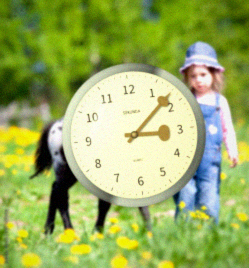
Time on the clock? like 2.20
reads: 3.08
